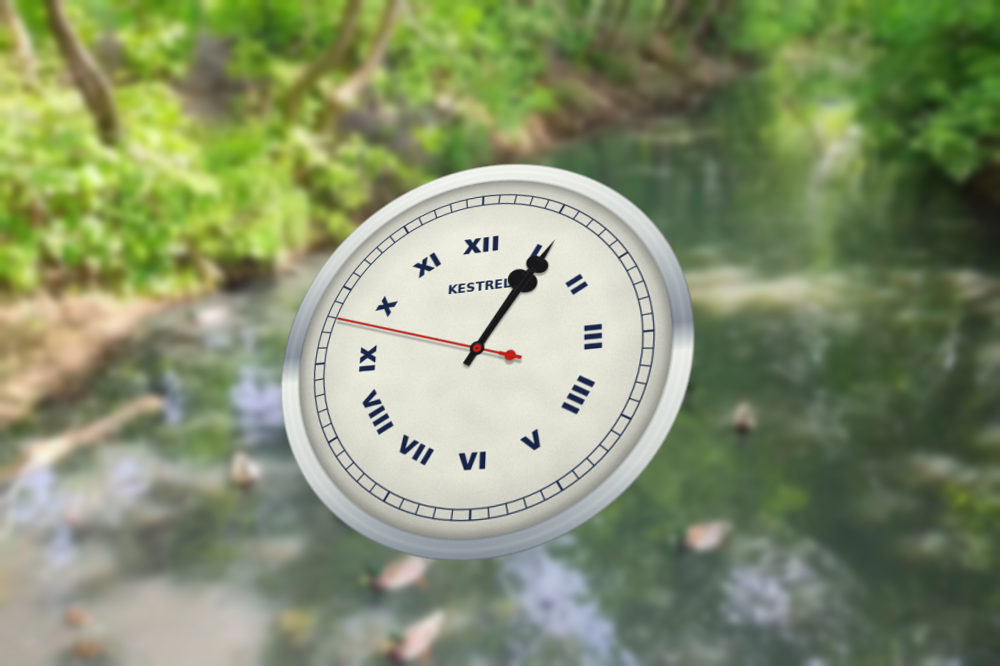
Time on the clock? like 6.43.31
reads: 1.05.48
